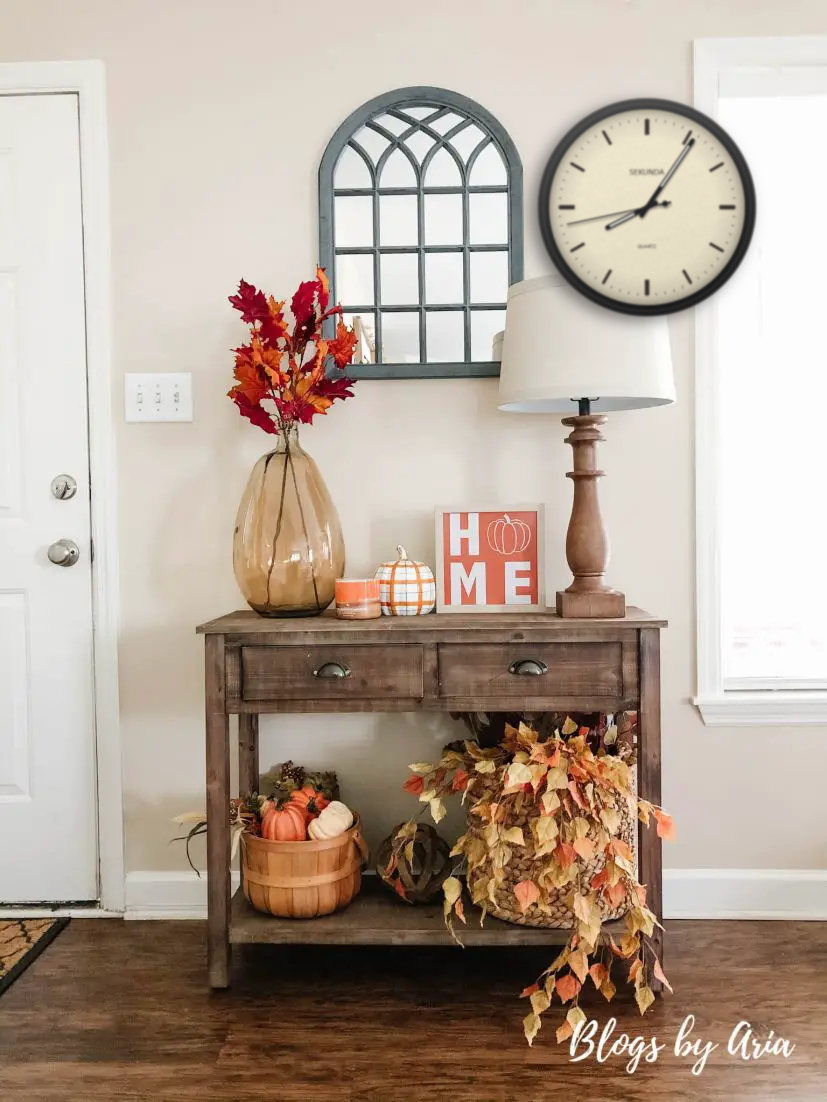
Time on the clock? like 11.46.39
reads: 8.05.43
